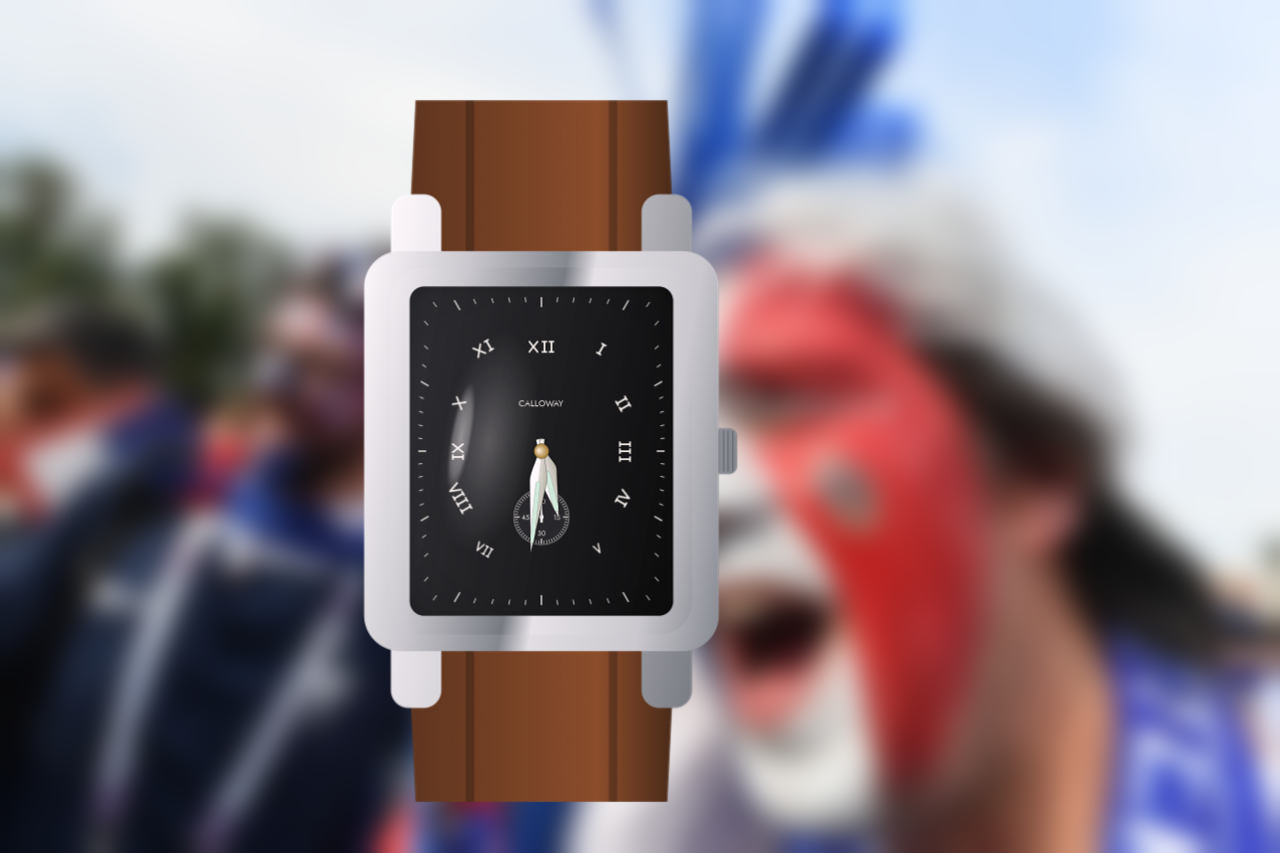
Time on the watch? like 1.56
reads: 5.31
